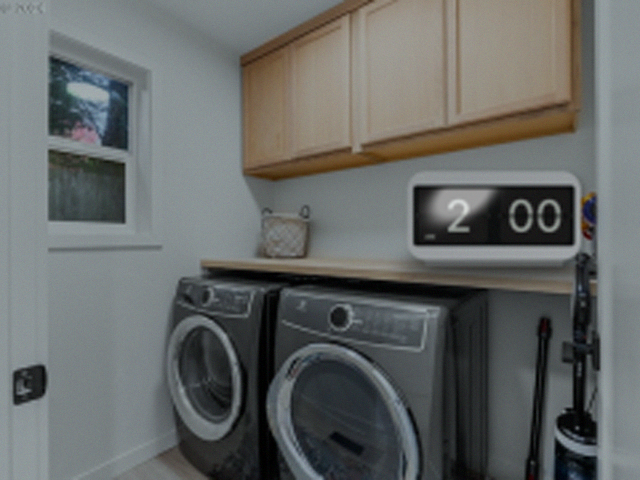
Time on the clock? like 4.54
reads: 2.00
